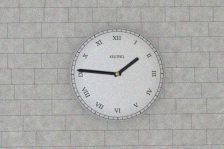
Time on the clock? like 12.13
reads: 1.46
